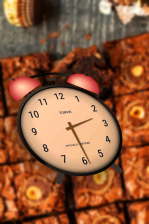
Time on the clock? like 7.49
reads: 2.29
